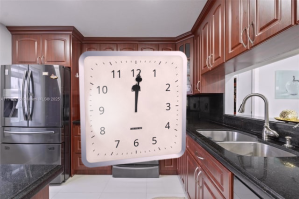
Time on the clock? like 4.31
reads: 12.01
